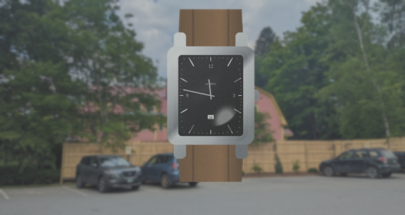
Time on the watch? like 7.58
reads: 11.47
